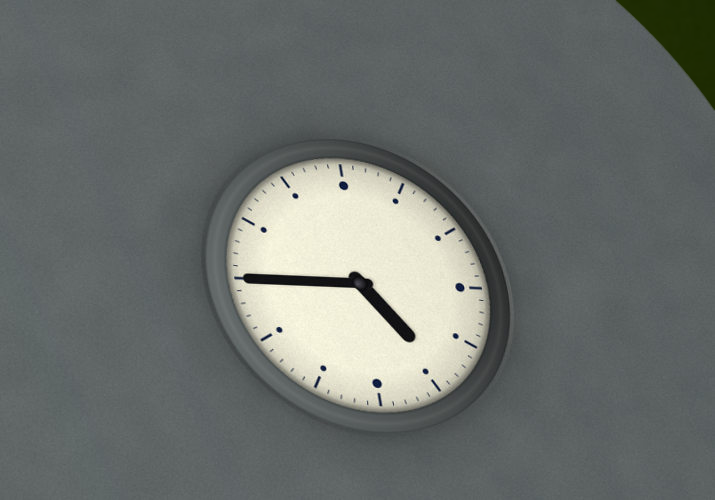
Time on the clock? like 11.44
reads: 4.45
